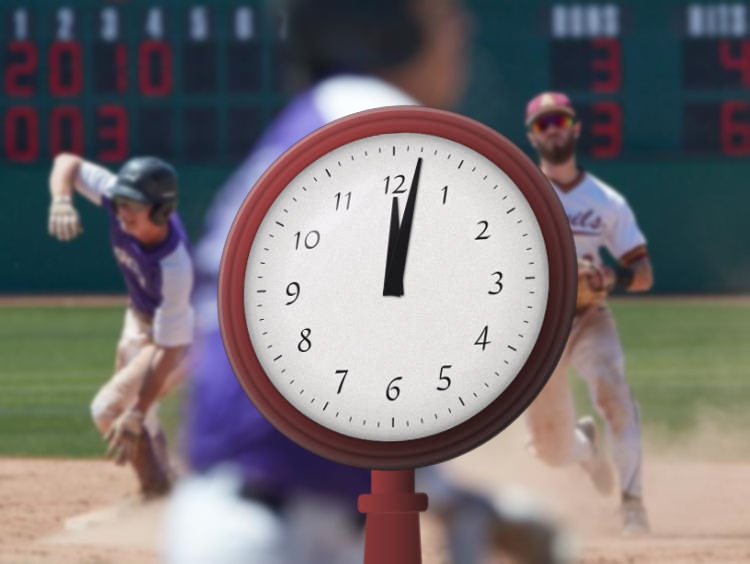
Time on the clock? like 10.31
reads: 12.02
